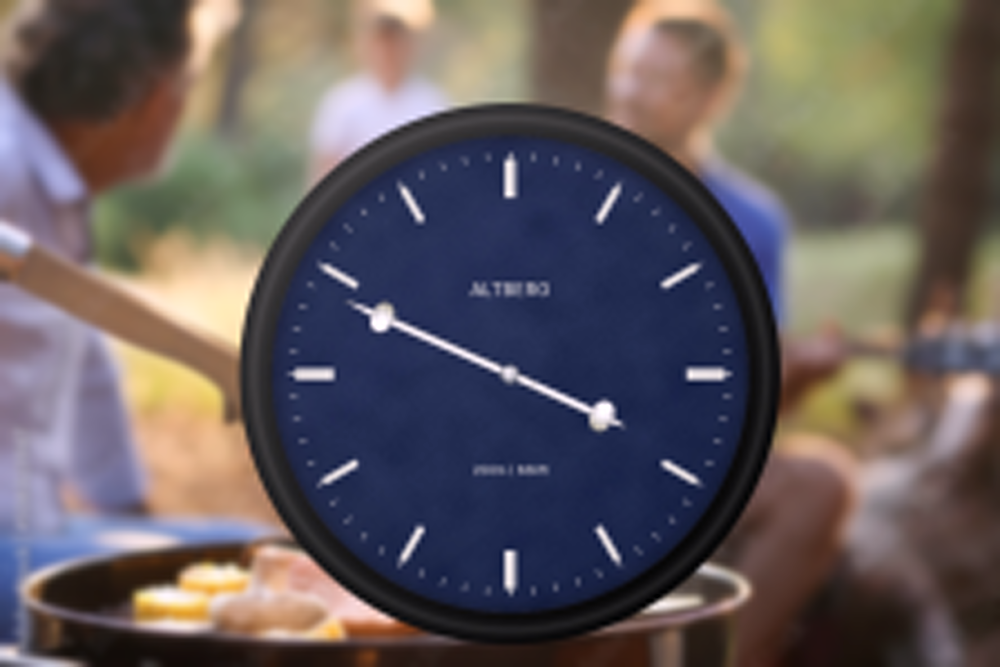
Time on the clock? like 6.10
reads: 3.49
